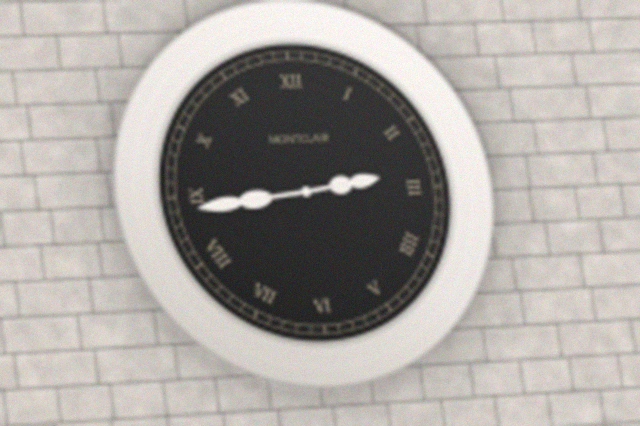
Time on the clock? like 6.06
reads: 2.44
